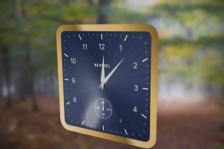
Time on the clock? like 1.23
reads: 12.07
